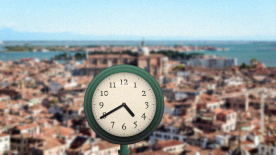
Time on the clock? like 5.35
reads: 4.40
